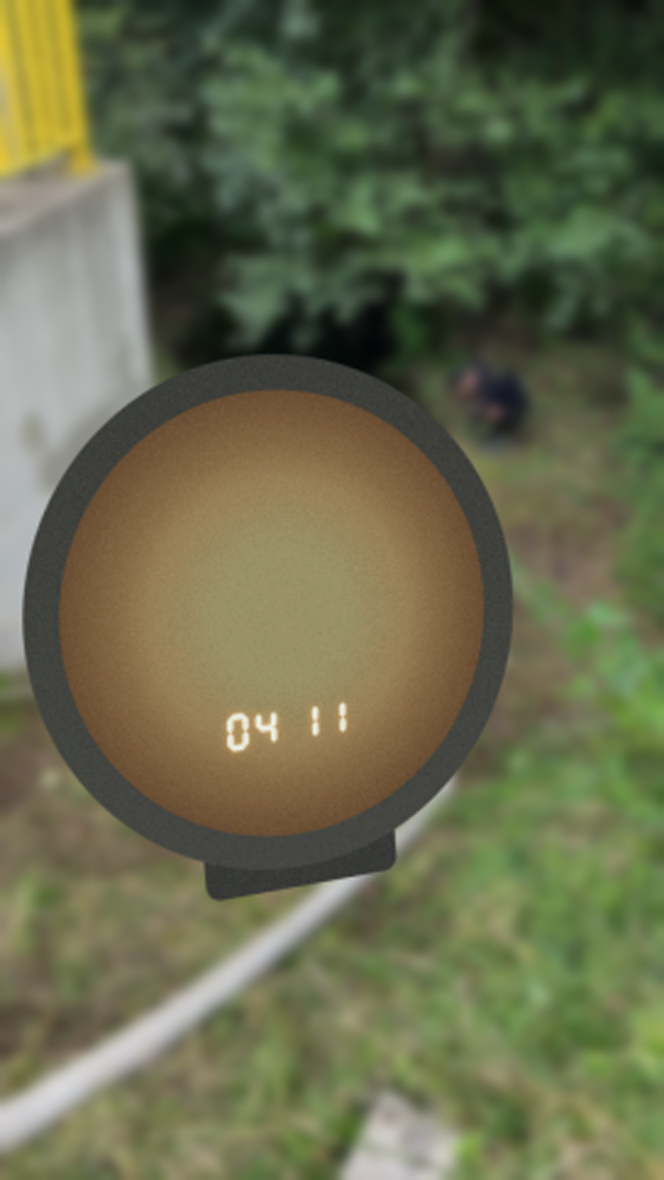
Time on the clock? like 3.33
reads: 4.11
